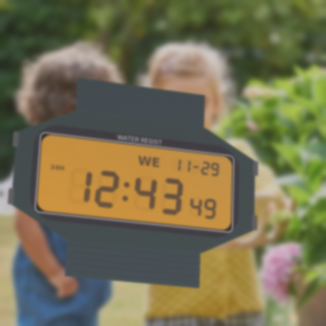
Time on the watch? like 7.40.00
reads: 12.43.49
